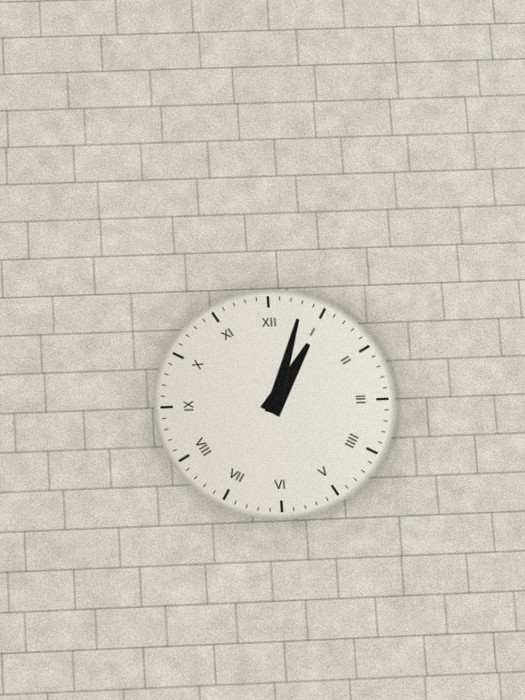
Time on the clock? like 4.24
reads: 1.03
